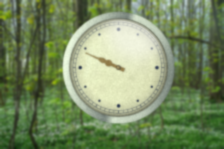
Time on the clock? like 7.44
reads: 9.49
